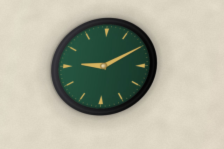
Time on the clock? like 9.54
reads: 9.10
